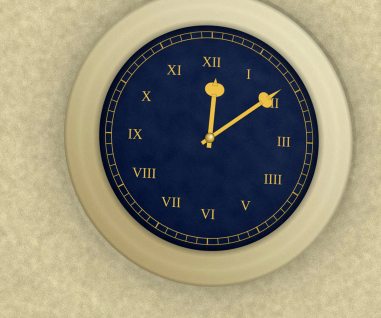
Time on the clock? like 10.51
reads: 12.09
